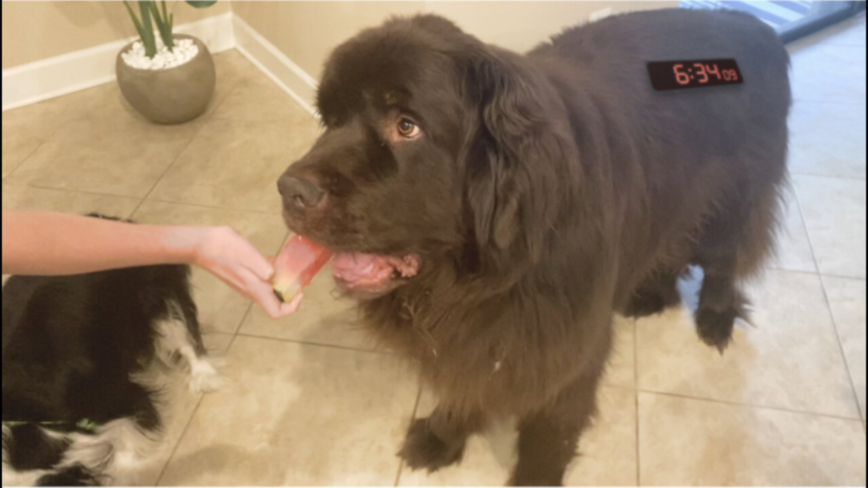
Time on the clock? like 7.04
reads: 6.34
